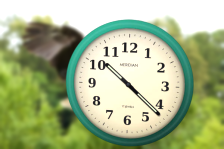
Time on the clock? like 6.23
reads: 10.22
